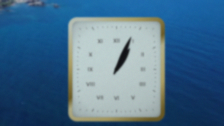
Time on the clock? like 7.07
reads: 1.04
